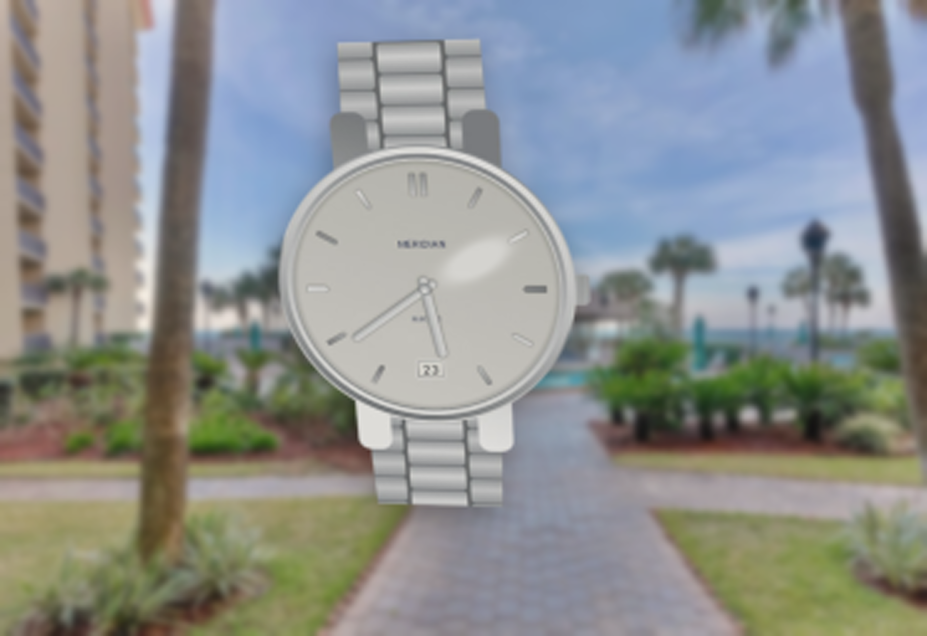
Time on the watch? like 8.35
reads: 5.39
